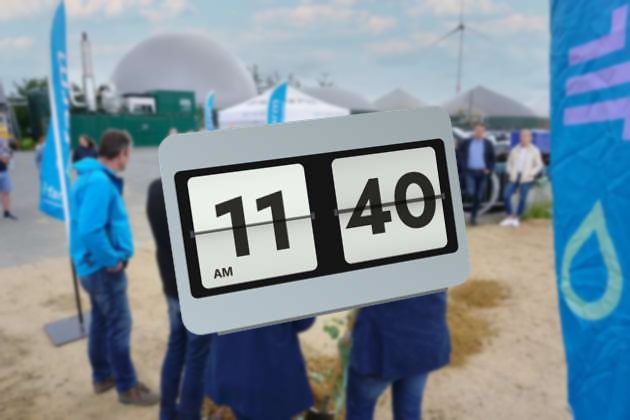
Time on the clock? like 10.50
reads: 11.40
